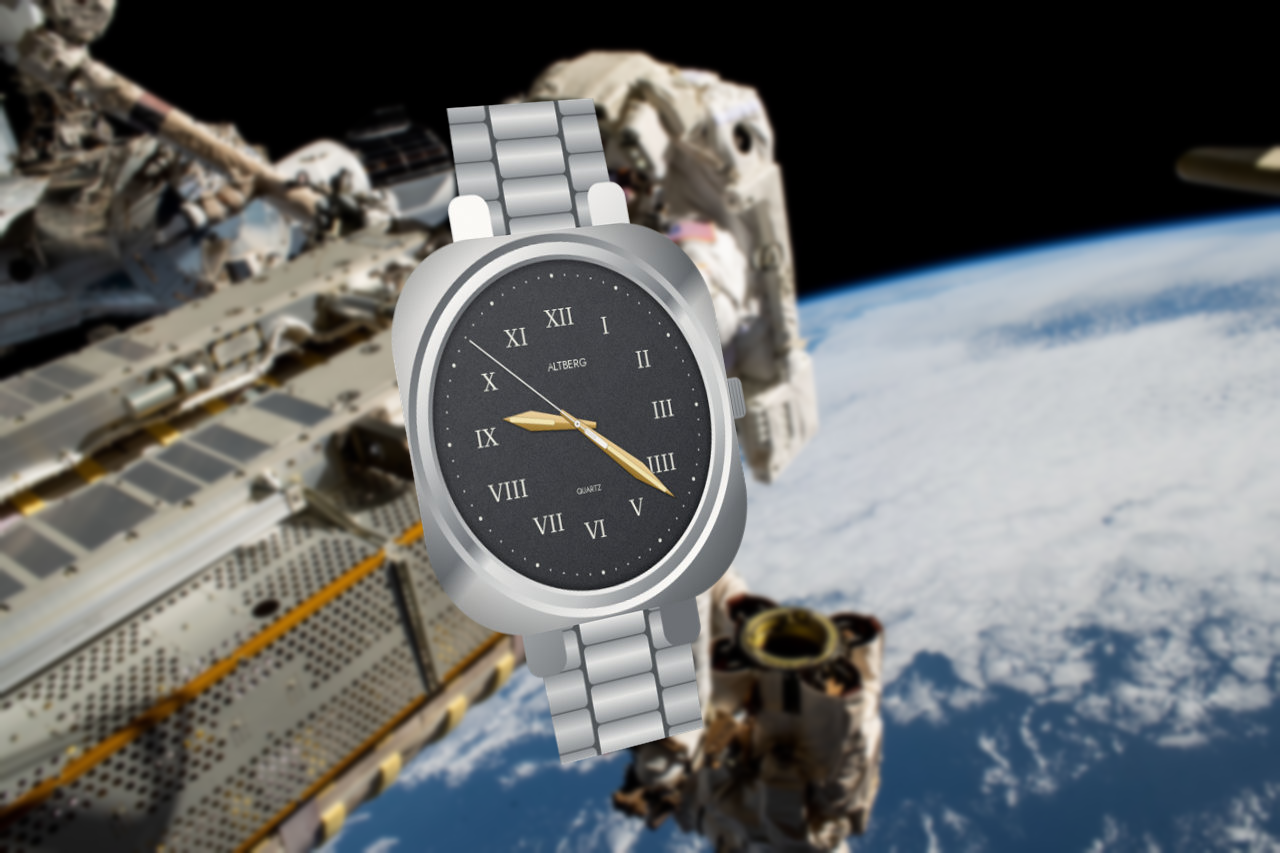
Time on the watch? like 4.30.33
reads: 9.21.52
